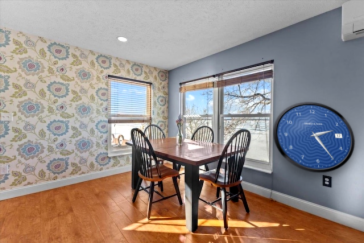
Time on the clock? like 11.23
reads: 2.25
